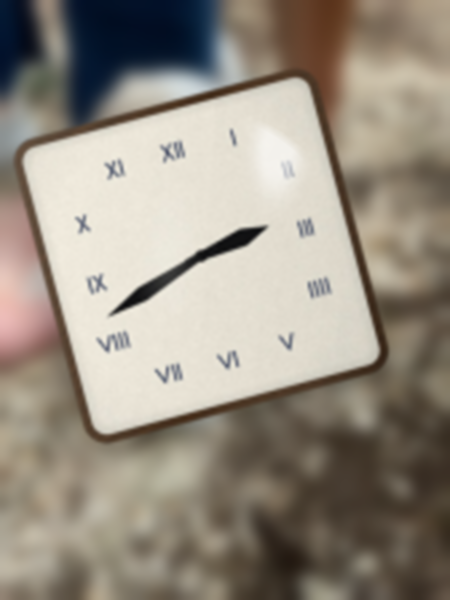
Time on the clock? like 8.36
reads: 2.42
